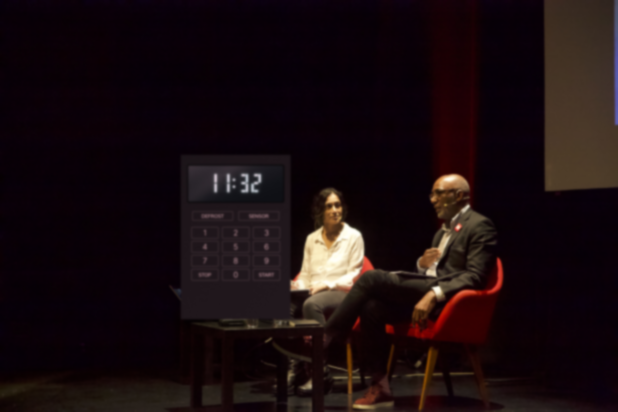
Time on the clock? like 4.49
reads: 11.32
